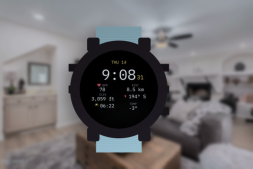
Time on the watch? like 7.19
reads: 9.08
